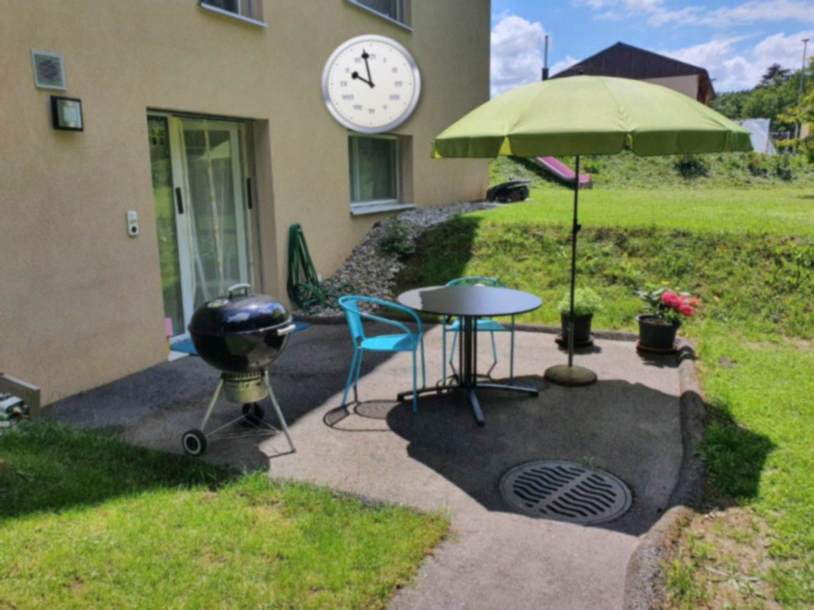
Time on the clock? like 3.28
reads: 9.58
